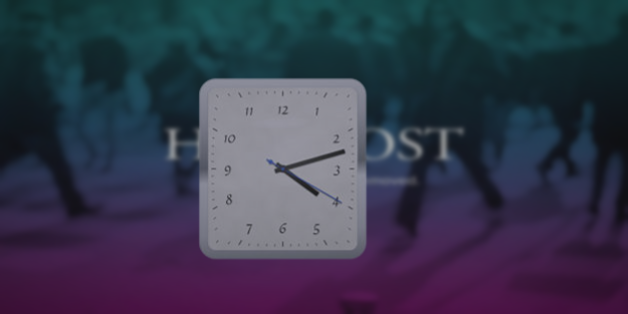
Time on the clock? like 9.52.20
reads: 4.12.20
